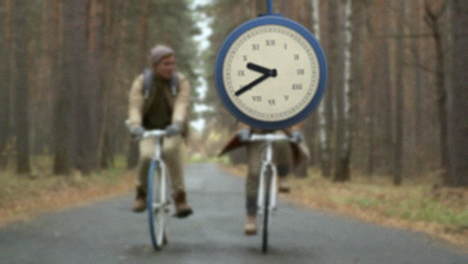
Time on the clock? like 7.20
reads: 9.40
